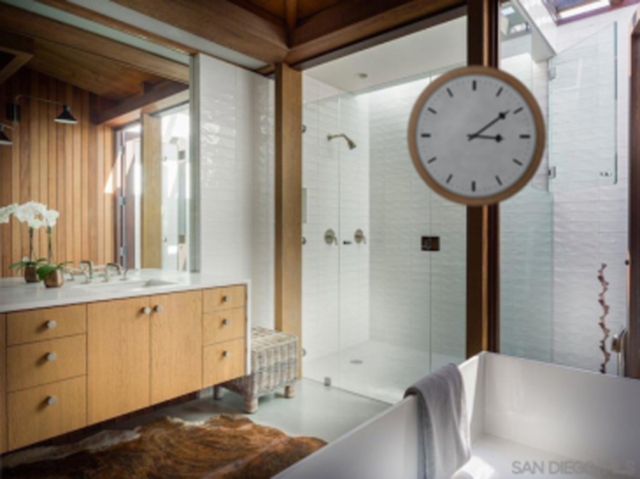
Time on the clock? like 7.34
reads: 3.09
